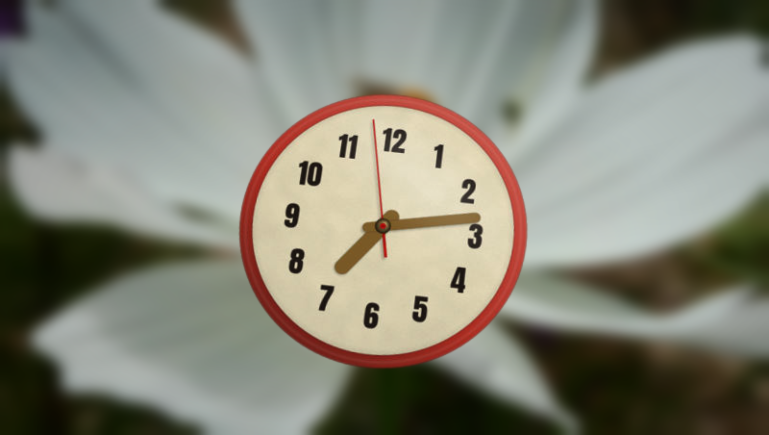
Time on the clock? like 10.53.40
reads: 7.12.58
